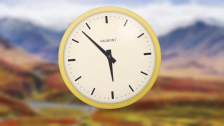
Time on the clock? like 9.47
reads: 5.53
